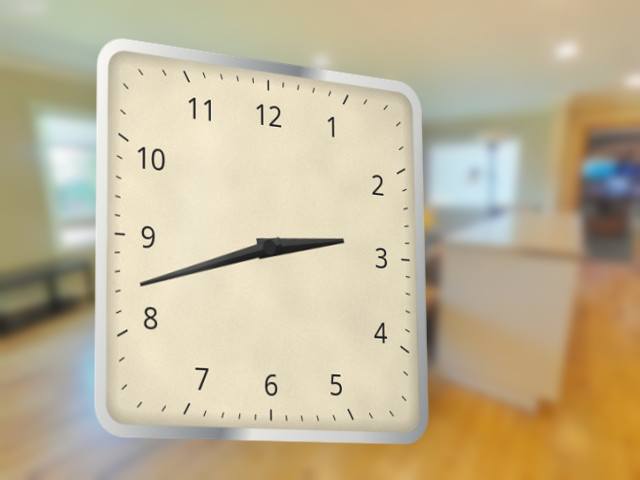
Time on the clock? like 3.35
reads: 2.42
